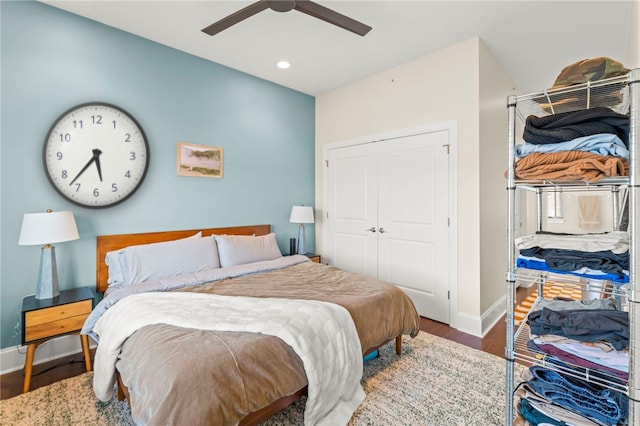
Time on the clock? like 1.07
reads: 5.37
